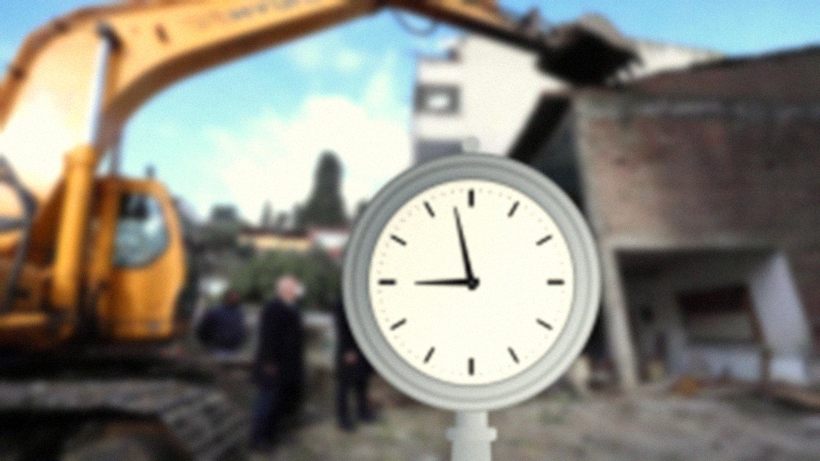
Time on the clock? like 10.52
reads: 8.58
